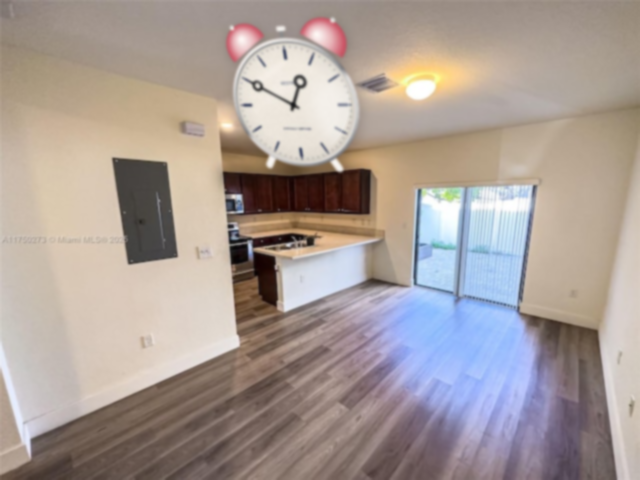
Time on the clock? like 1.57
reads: 12.50
